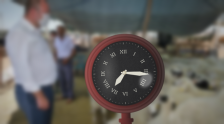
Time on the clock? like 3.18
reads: 7.16
